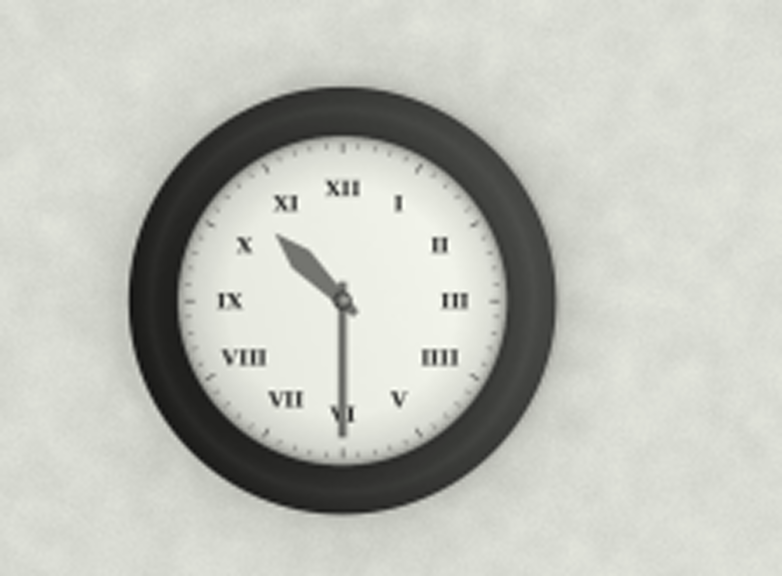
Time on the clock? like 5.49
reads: 10.30
